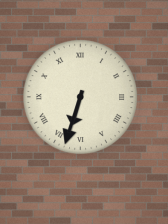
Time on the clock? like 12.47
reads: 6.33
